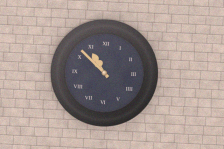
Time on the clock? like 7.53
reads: 10.52
